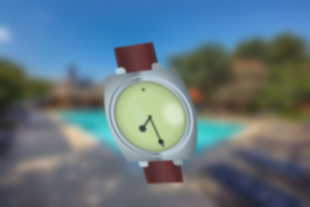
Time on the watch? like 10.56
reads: 7.28
